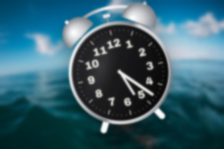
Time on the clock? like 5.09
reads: 5.23
